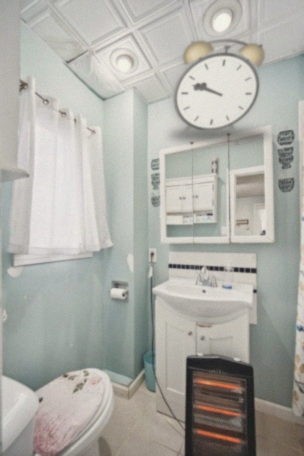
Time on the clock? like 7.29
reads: 9.48
